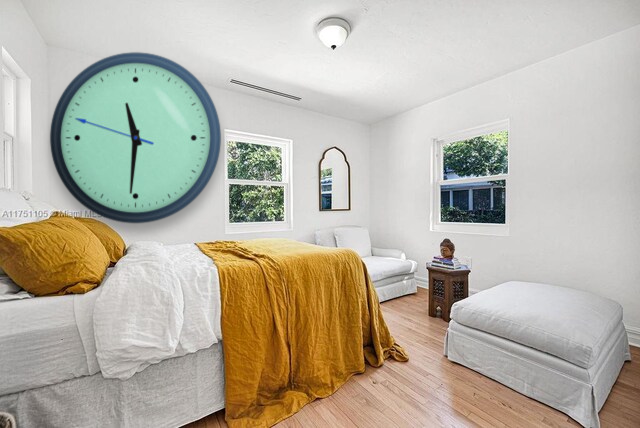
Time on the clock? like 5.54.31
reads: 11.30.48
